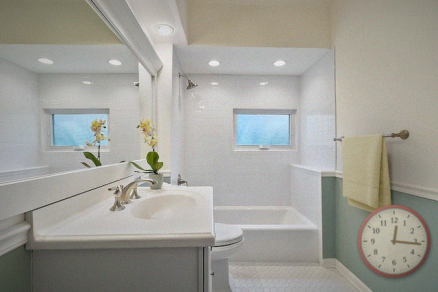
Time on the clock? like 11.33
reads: 12.16
